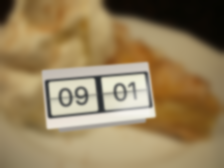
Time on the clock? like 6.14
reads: 9.01
